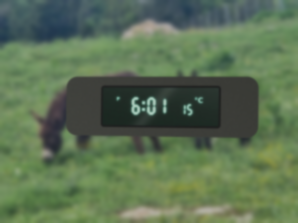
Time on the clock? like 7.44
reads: 6.01
